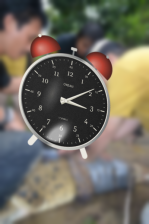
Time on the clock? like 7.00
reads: 3.09
